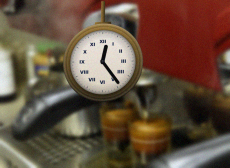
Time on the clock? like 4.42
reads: 12.24
